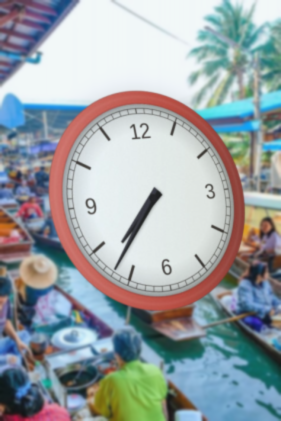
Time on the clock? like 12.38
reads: 7.37
